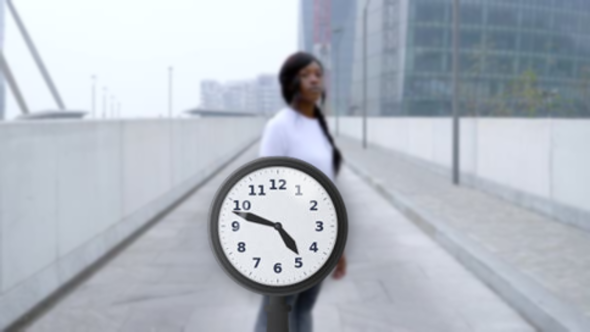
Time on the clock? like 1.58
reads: 4.48
